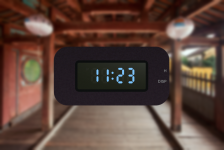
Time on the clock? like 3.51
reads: 11.23
